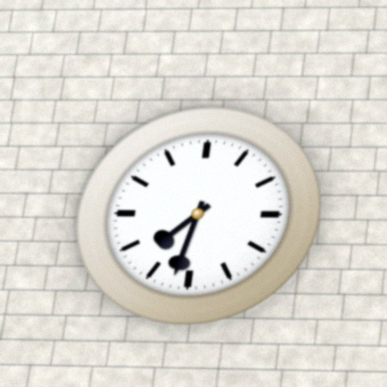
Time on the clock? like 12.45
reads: 7.32
